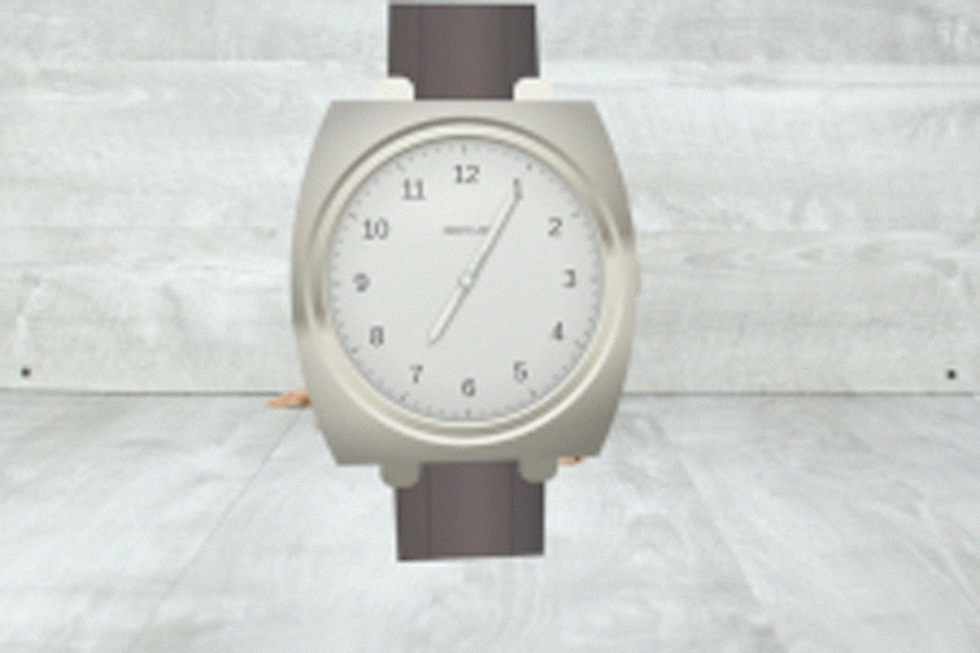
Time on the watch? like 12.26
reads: 7.05
